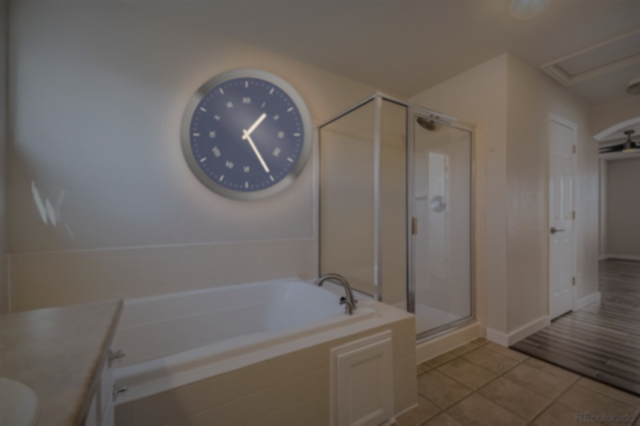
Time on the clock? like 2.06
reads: 1.25
